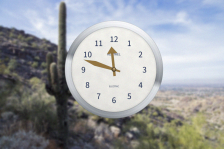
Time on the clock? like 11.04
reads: 11.48
